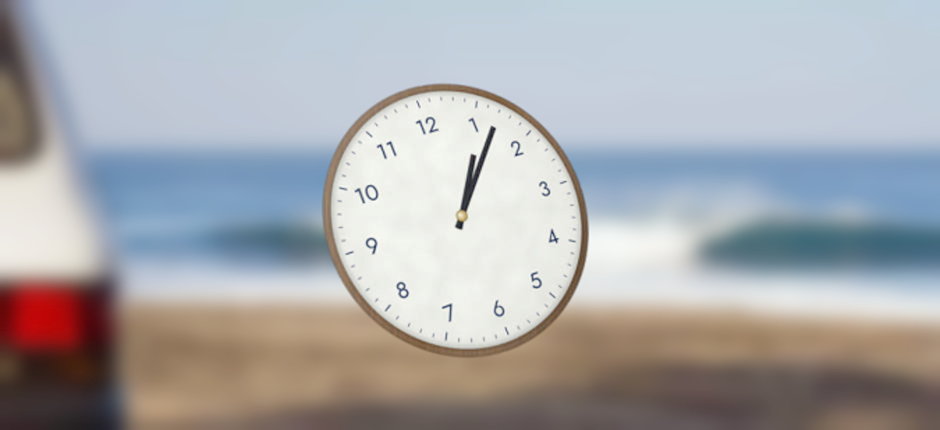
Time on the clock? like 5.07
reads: 1.07
